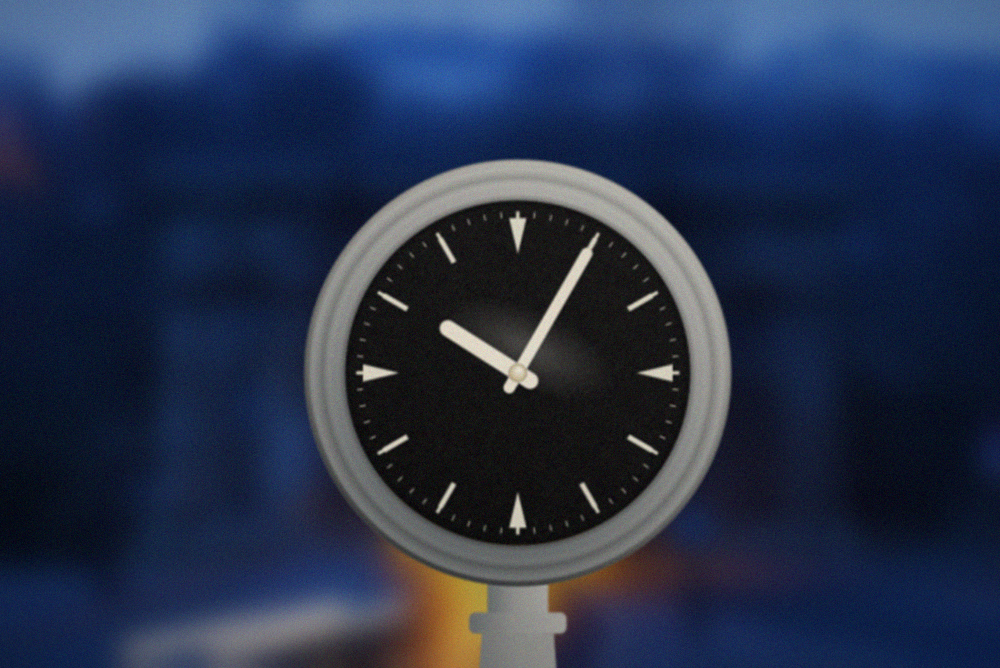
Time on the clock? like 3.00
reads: 10.05
